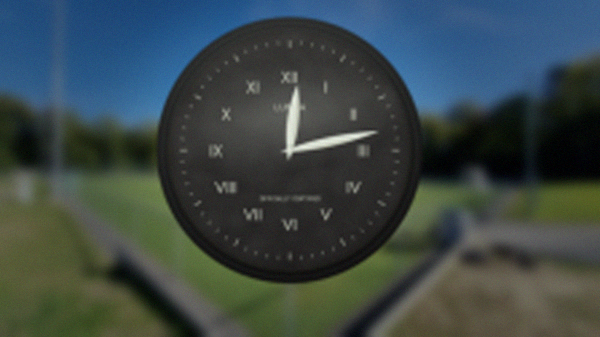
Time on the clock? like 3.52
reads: 12.13
